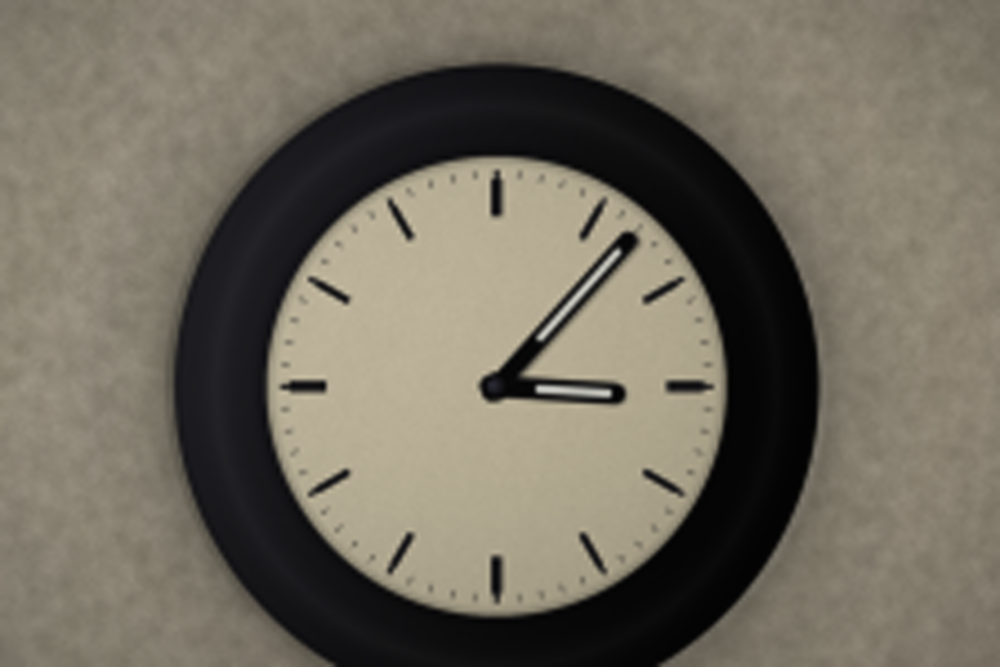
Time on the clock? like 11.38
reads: 3.07
